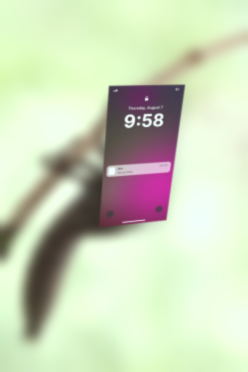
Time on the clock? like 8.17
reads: 9.58
